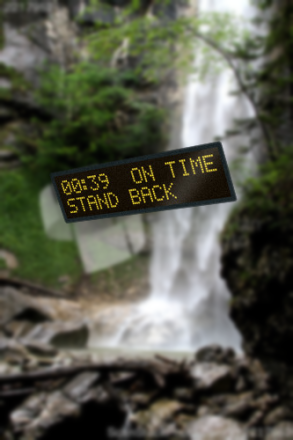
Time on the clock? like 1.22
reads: 0.39
